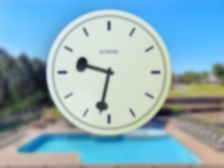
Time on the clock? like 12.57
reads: 9.32
